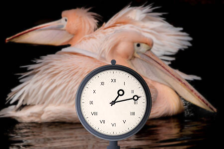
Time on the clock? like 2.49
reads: 1.13
